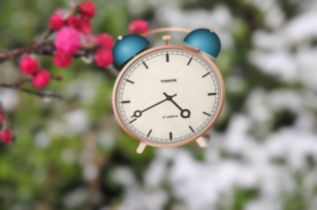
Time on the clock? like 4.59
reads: 4.41
